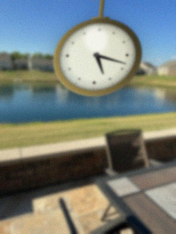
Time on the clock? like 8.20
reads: 5.18
